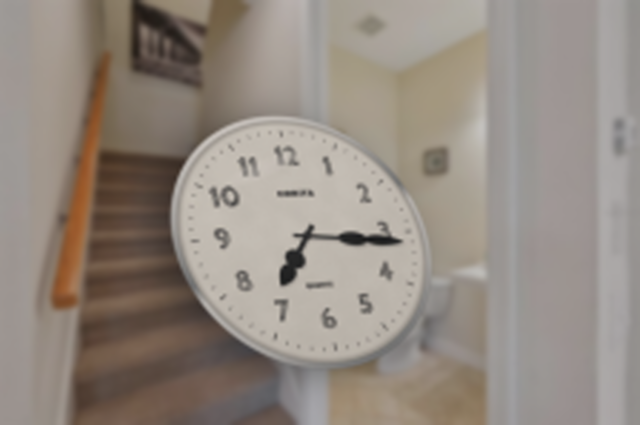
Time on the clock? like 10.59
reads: 7.16
